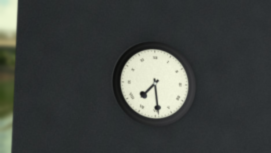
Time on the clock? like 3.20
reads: 7.29
